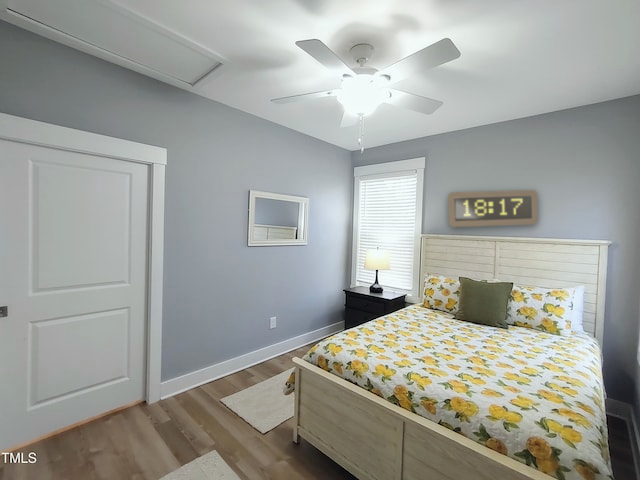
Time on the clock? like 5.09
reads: 18.17
